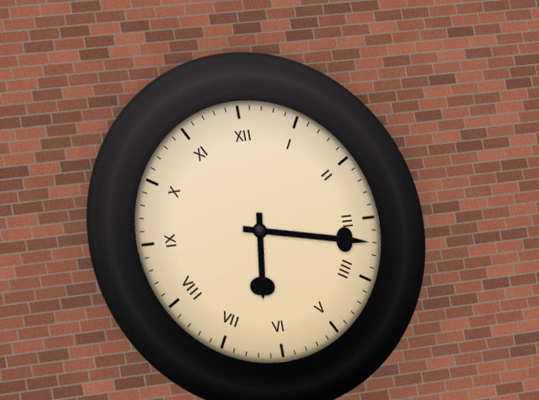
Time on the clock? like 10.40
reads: 6.17
